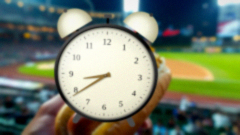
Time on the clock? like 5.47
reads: 8.39
